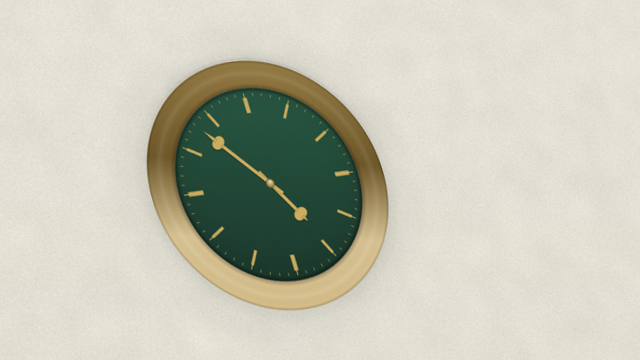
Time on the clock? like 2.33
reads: 4.53
